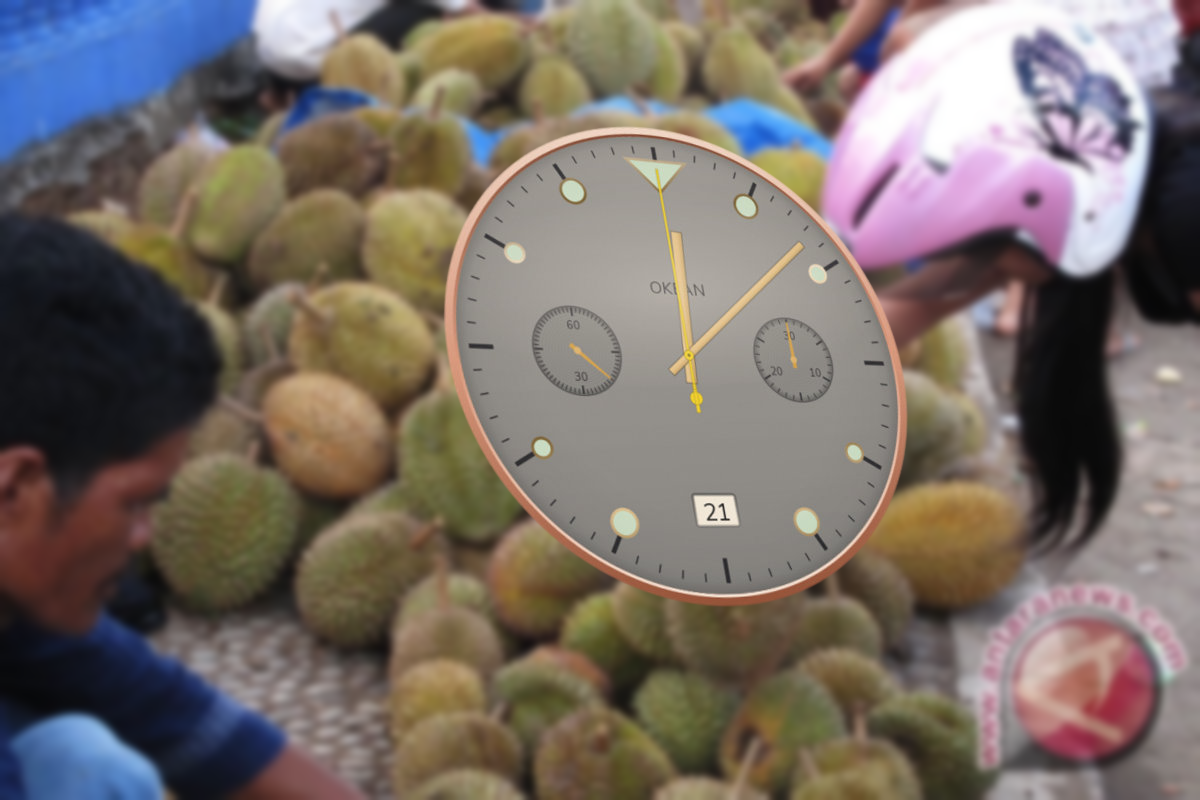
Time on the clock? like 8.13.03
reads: 12.08.22
